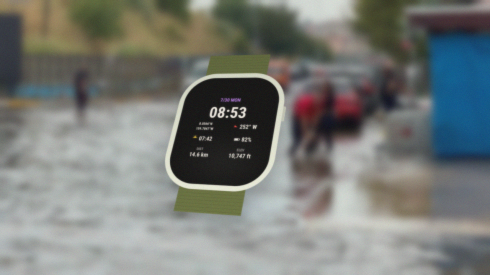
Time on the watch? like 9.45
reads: 8.53
